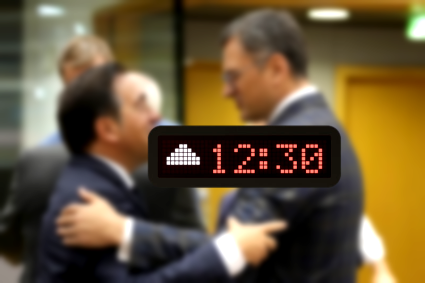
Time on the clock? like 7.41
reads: 12.30
